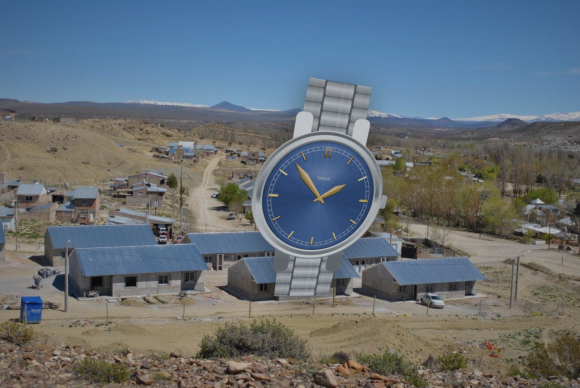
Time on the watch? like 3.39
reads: 1.53
